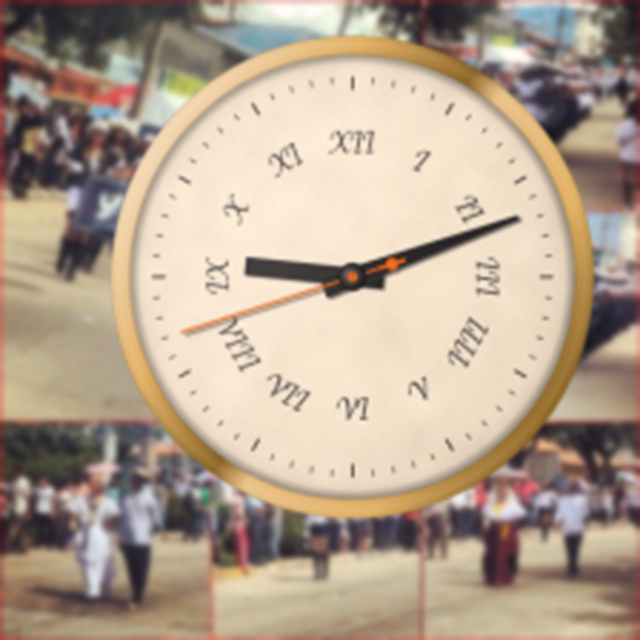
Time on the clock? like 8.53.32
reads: 9.11.42
